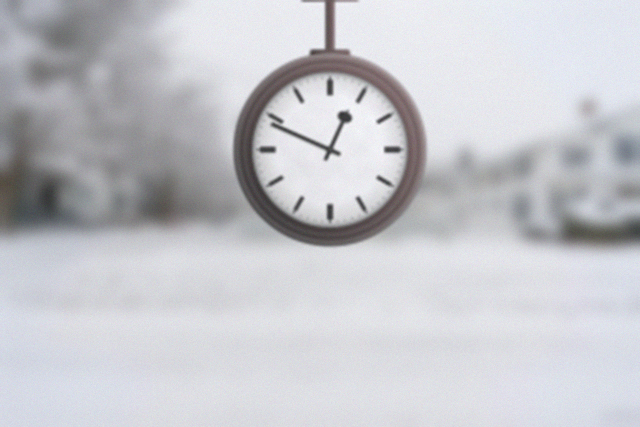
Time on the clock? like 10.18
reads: 12.49
